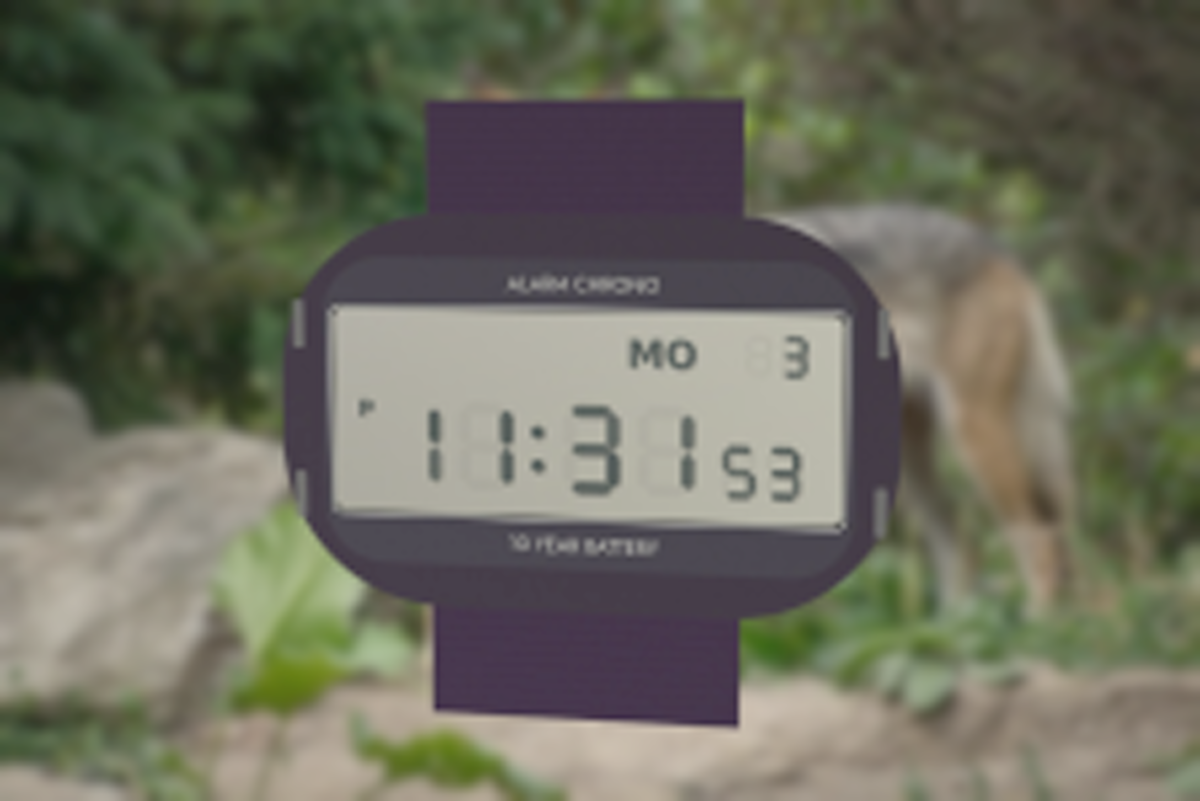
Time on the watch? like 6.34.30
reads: 11.31.53
